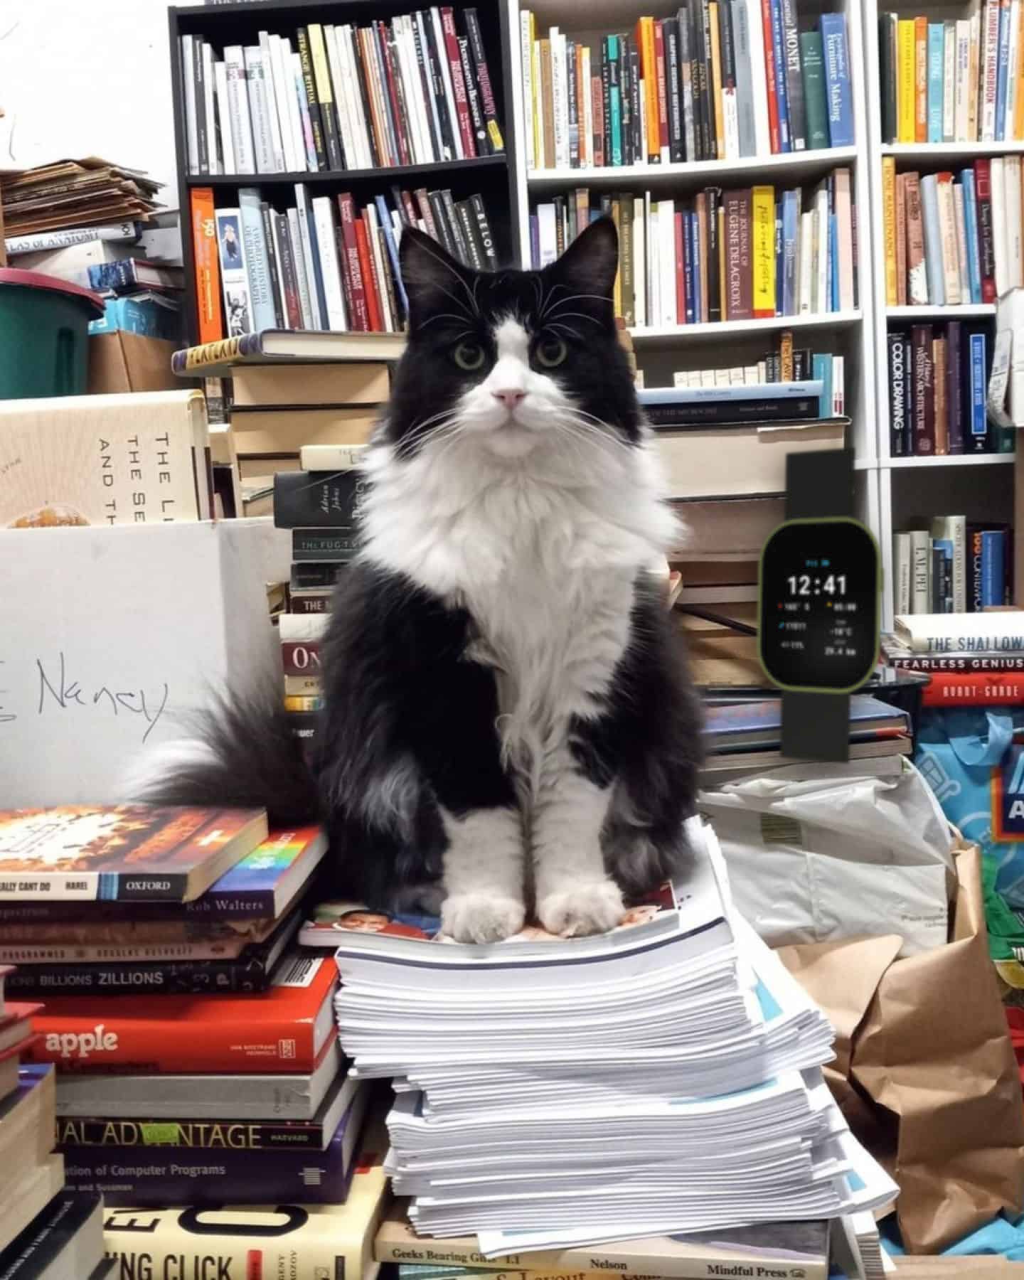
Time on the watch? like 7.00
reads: 12.41
